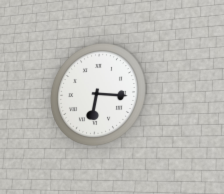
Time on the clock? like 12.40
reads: 6.16
